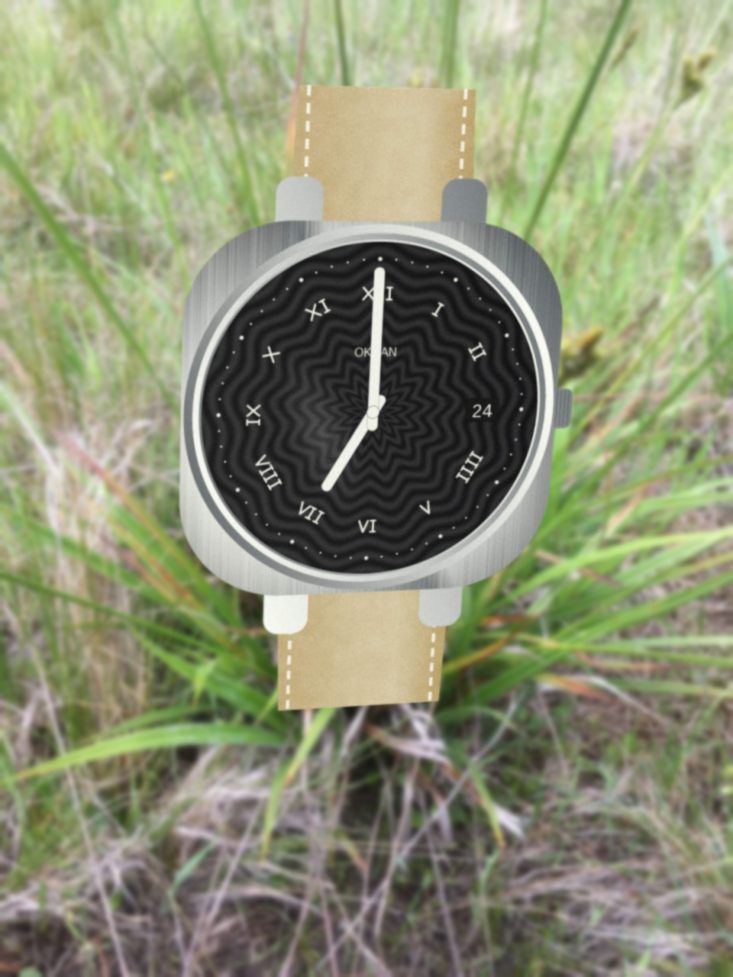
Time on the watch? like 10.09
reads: 7.00
